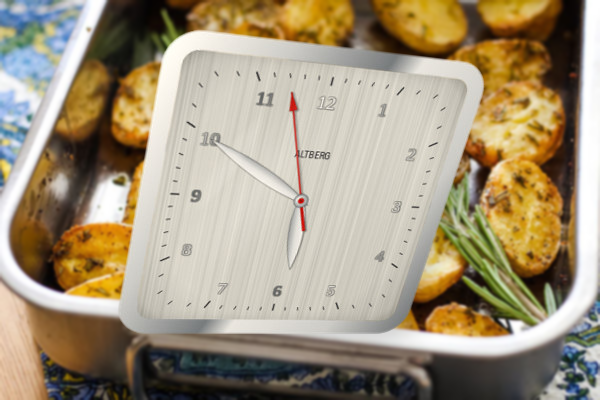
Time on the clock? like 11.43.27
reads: 5.49.57
